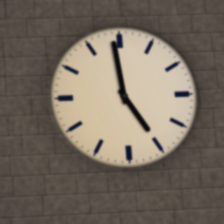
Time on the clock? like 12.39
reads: 4.59
